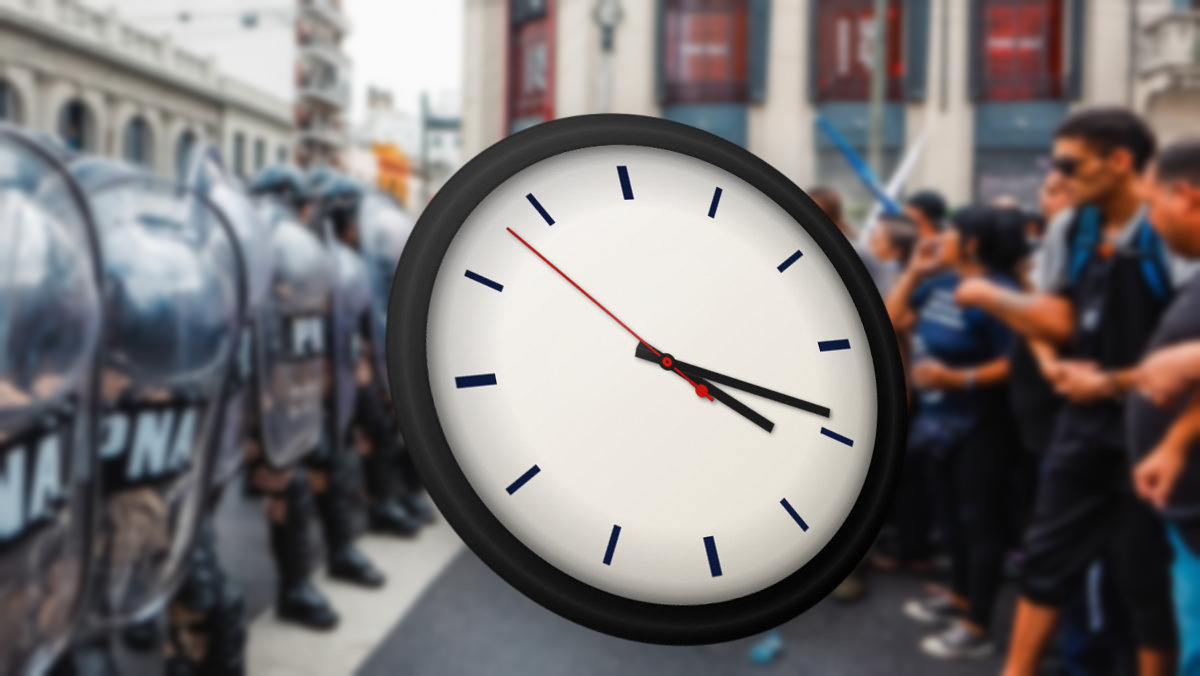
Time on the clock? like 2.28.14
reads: 4.18.53
